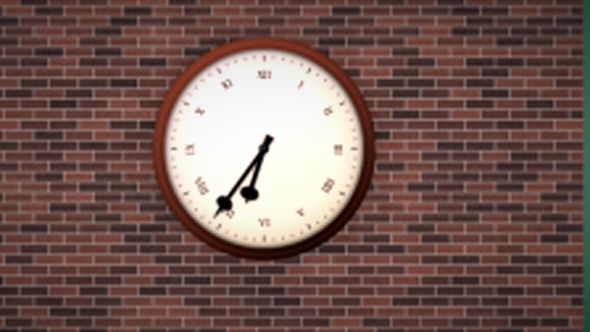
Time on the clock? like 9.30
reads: 6.36
